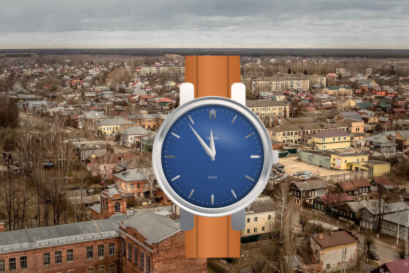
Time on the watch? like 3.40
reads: 11.54
